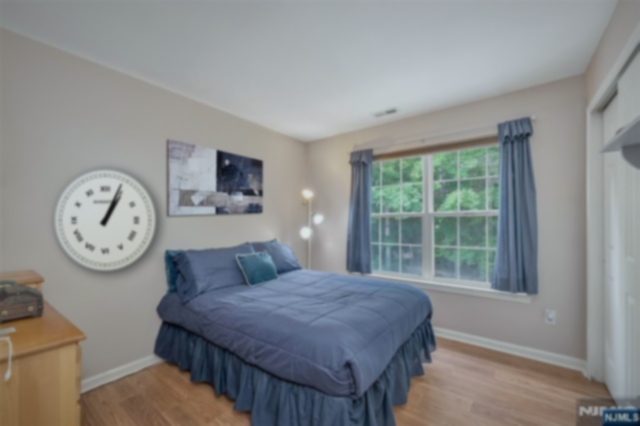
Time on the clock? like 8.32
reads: 1.04
